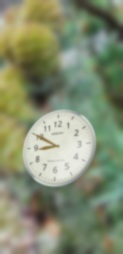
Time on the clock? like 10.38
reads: 8.50
